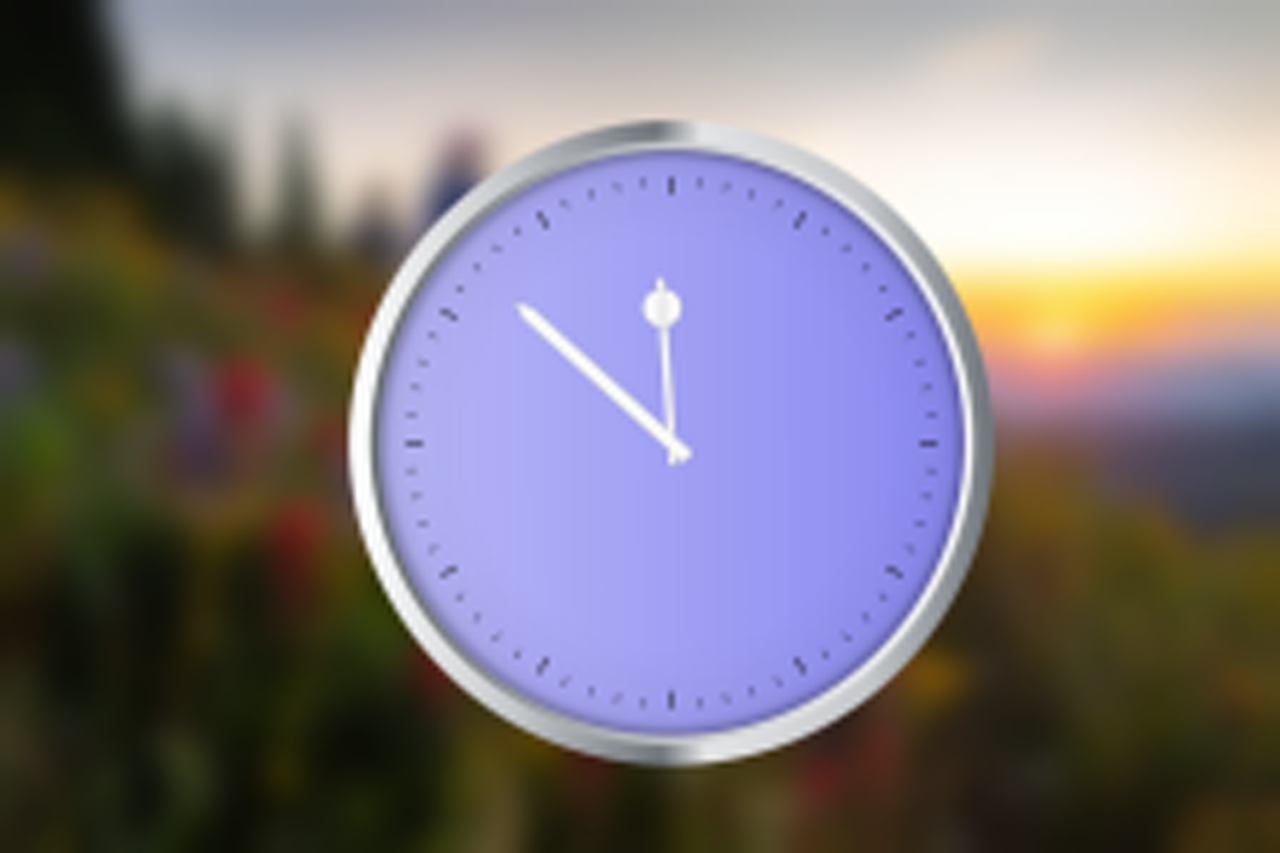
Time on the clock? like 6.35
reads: 11.52
